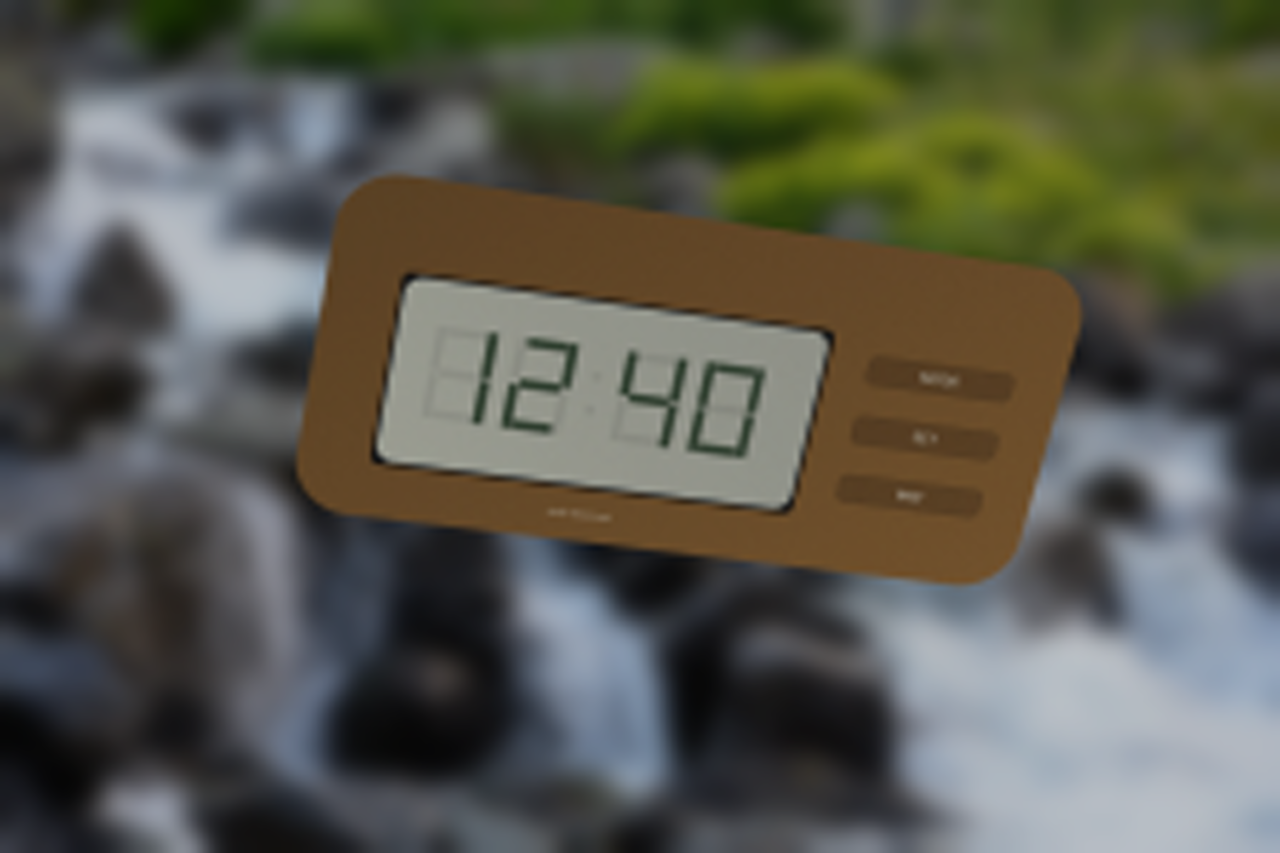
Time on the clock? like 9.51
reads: 12.40
